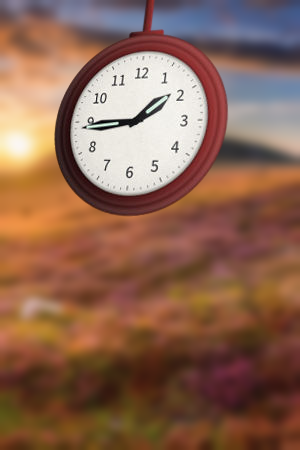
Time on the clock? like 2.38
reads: 1.44
